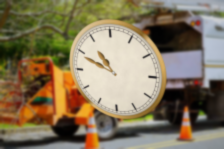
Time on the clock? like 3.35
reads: 10.49
